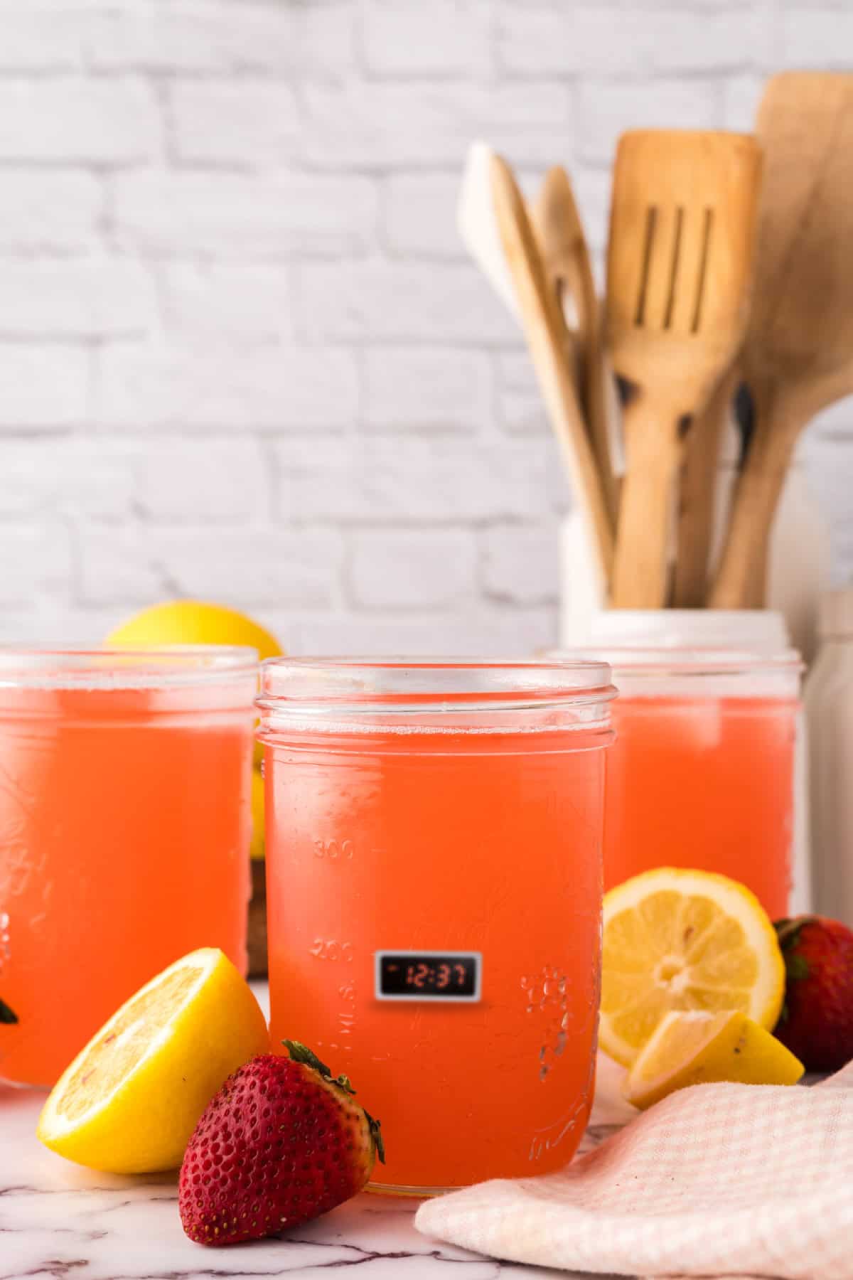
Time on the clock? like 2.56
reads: 12.37
